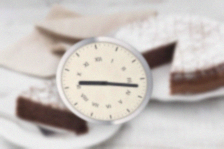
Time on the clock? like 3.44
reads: 9.17
